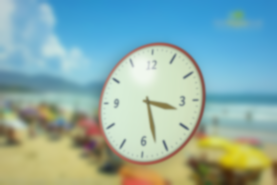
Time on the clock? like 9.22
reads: 3.27
